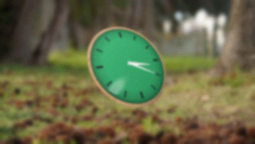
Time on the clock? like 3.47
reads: 3.20
